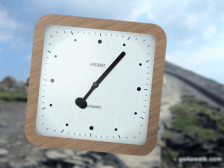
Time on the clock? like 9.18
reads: 7.06
